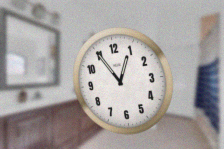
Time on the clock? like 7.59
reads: 12.55
